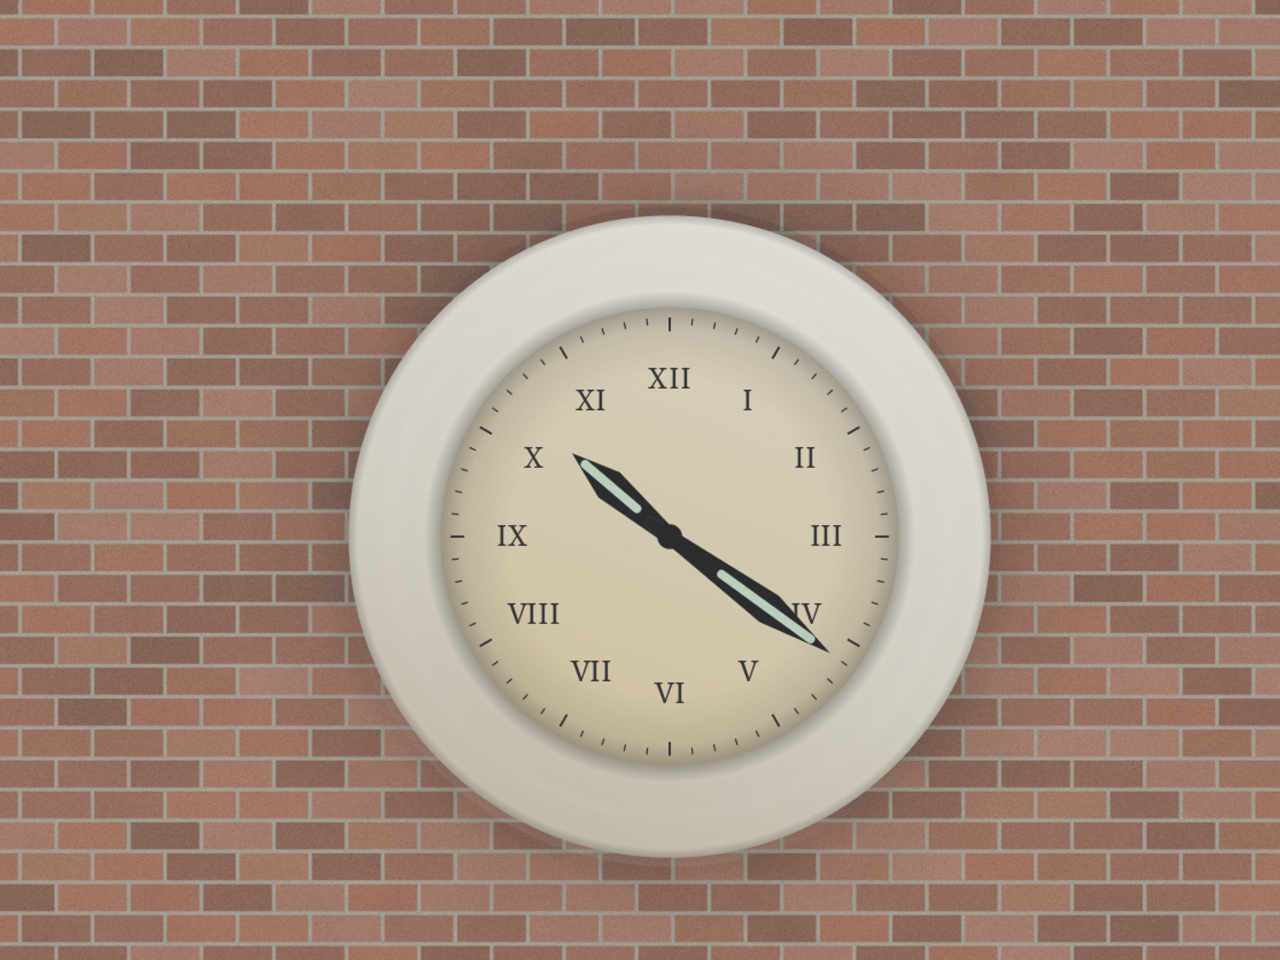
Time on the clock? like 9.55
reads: 10.21
